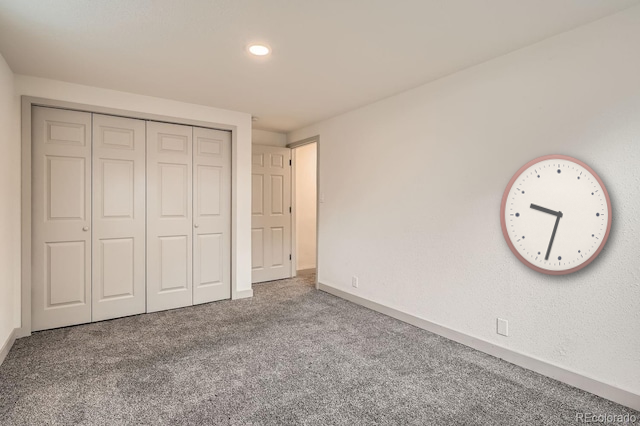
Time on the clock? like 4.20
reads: 9.33
